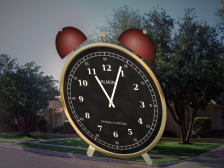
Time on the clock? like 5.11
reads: 11.04
